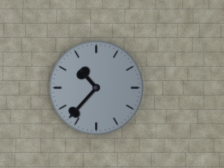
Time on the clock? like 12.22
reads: 10.37
